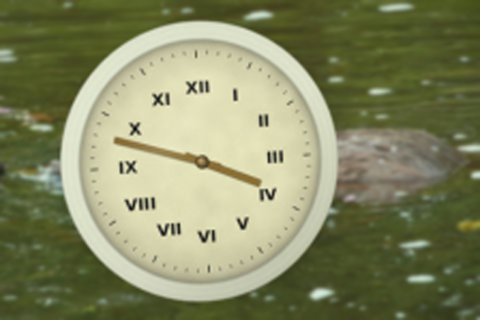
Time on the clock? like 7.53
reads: 3.48
